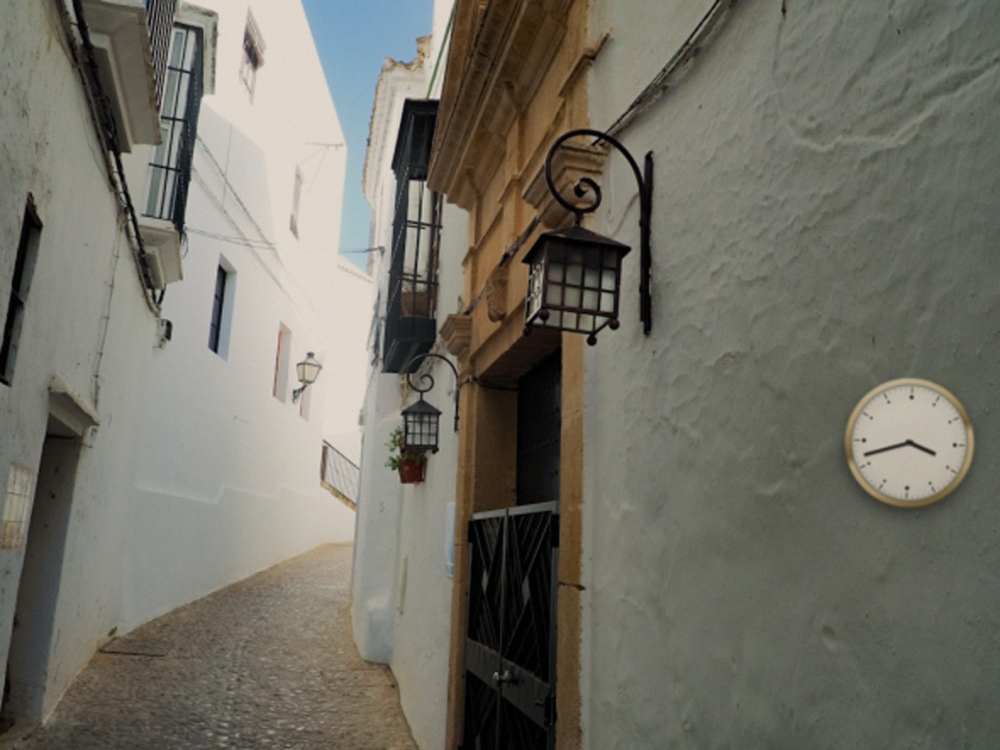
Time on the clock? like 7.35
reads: 3.42
